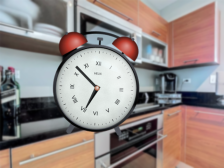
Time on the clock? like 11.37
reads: 6.52
